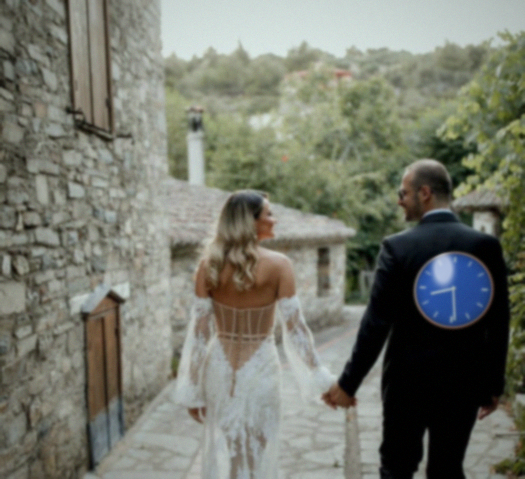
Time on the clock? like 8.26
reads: 8.29
